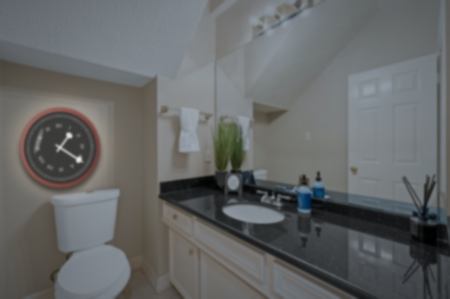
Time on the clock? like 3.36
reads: 1.21
